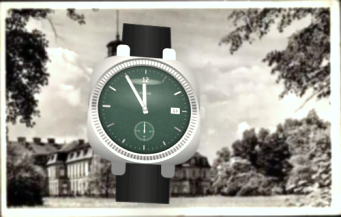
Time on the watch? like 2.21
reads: 11.55
